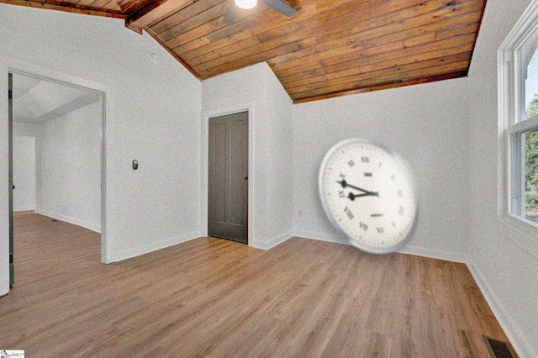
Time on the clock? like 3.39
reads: 8.48
